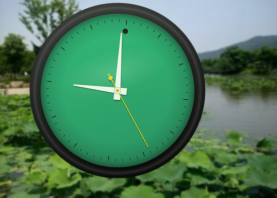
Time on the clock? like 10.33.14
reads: 8.59.24
